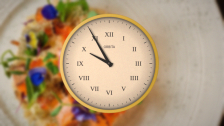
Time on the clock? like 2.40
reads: 9.55
